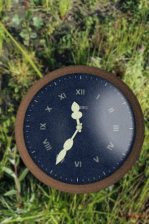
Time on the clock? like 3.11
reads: 11.35
